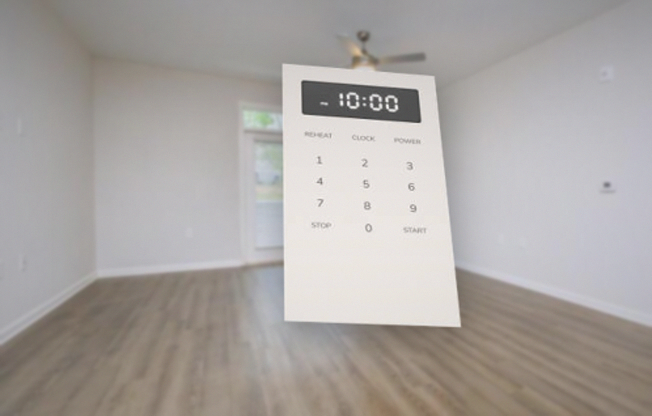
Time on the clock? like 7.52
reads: 10.00
